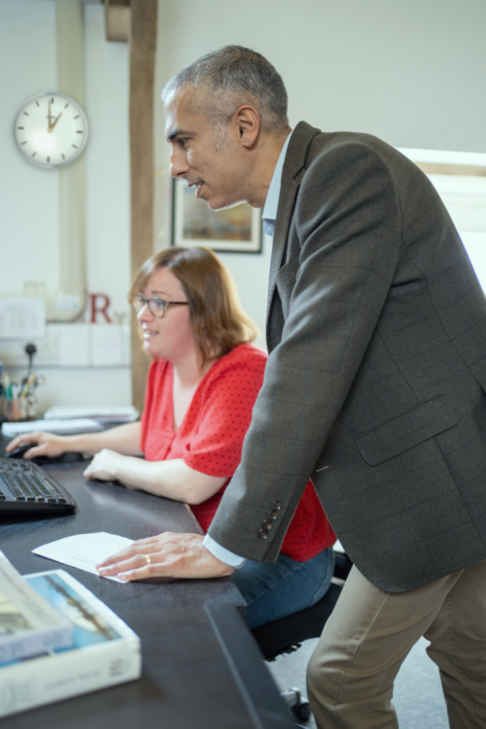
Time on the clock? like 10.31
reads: 12.59
